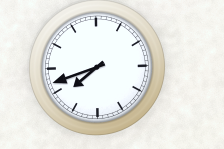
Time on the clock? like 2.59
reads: 7.42
